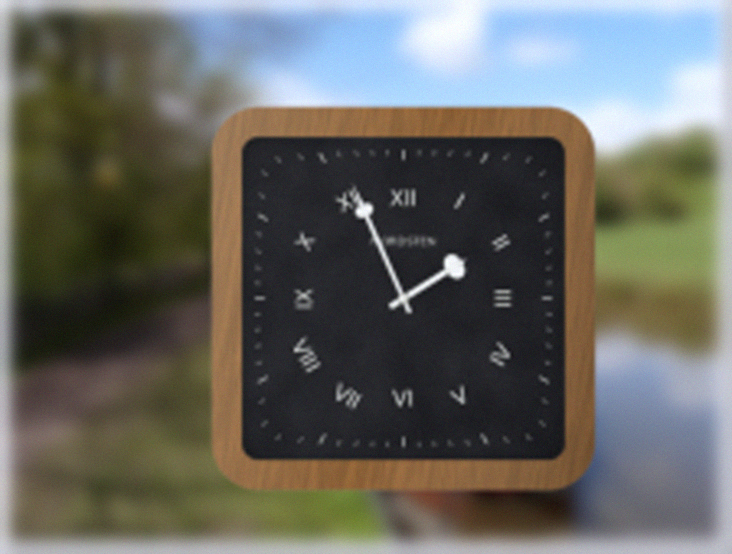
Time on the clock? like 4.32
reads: 1.56
